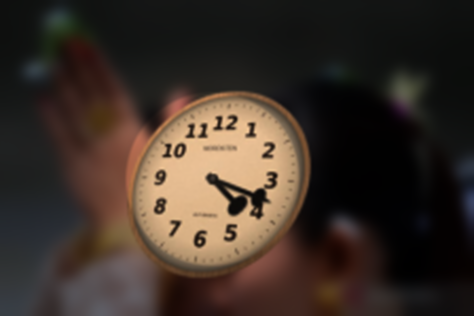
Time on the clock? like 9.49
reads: 4.18
